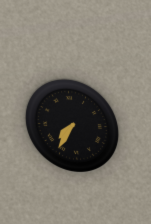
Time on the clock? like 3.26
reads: 7.36
